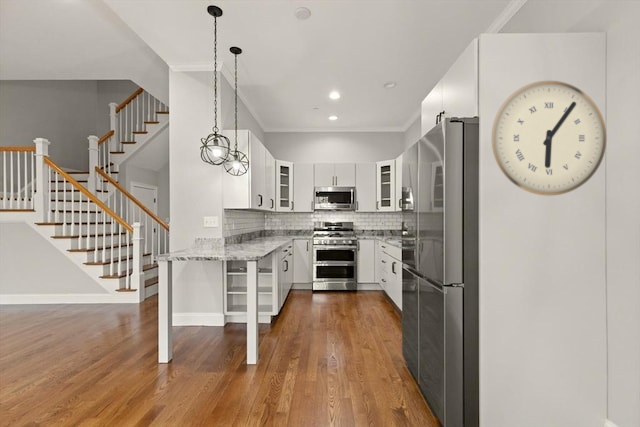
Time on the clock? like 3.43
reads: 6.06
